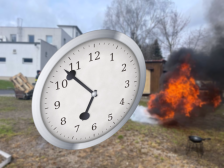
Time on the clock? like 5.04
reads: 6.53
